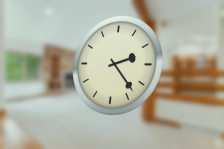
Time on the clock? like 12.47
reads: 2.23
